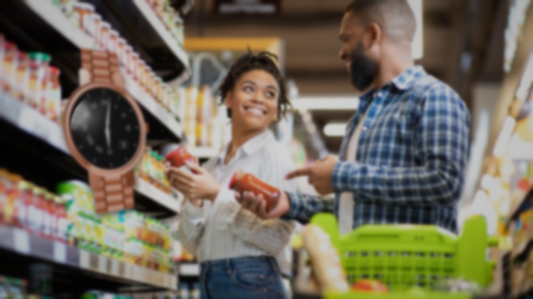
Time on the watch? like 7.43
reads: 6.02
